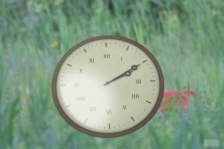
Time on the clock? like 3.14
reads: 2.10
